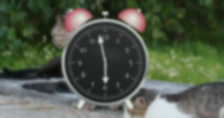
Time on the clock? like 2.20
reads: 5.58
